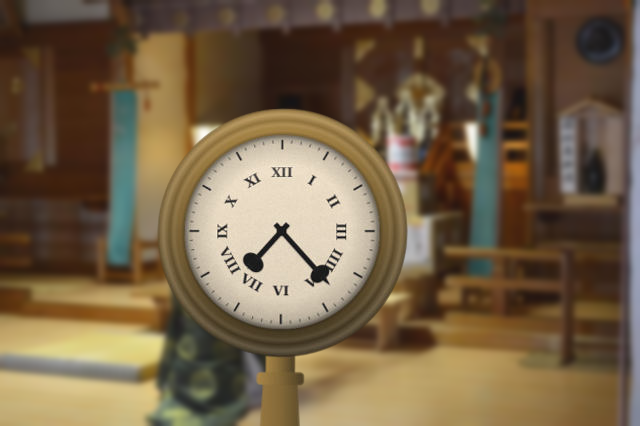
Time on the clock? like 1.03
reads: 7.23
